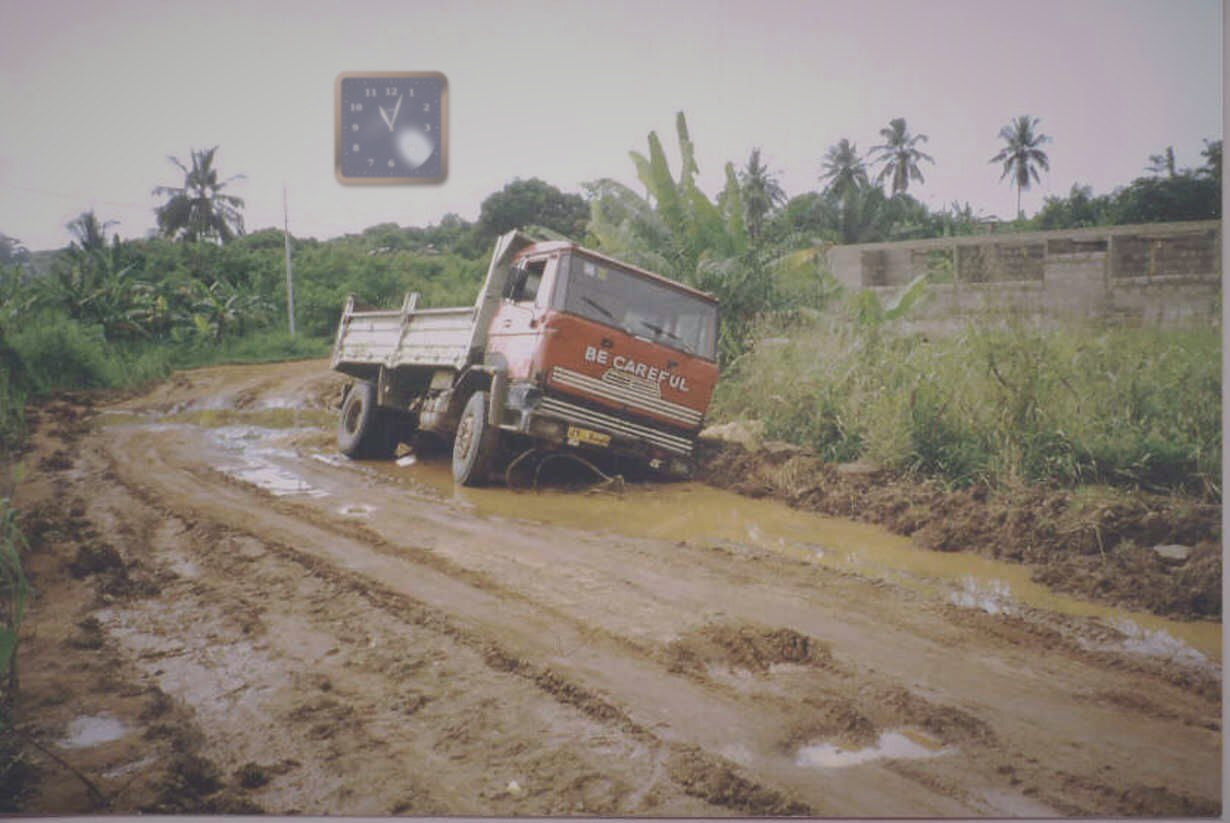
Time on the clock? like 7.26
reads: 11.03
